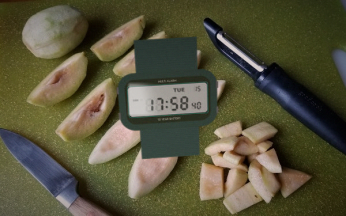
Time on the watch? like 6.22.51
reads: 17.58.40
